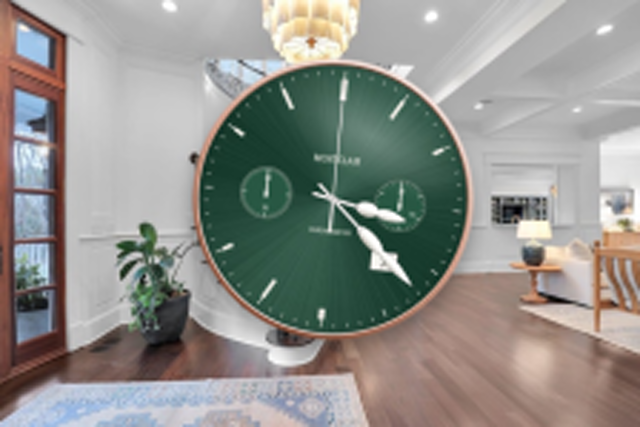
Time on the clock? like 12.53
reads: 3.22
